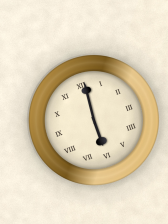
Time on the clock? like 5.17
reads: 6.01
